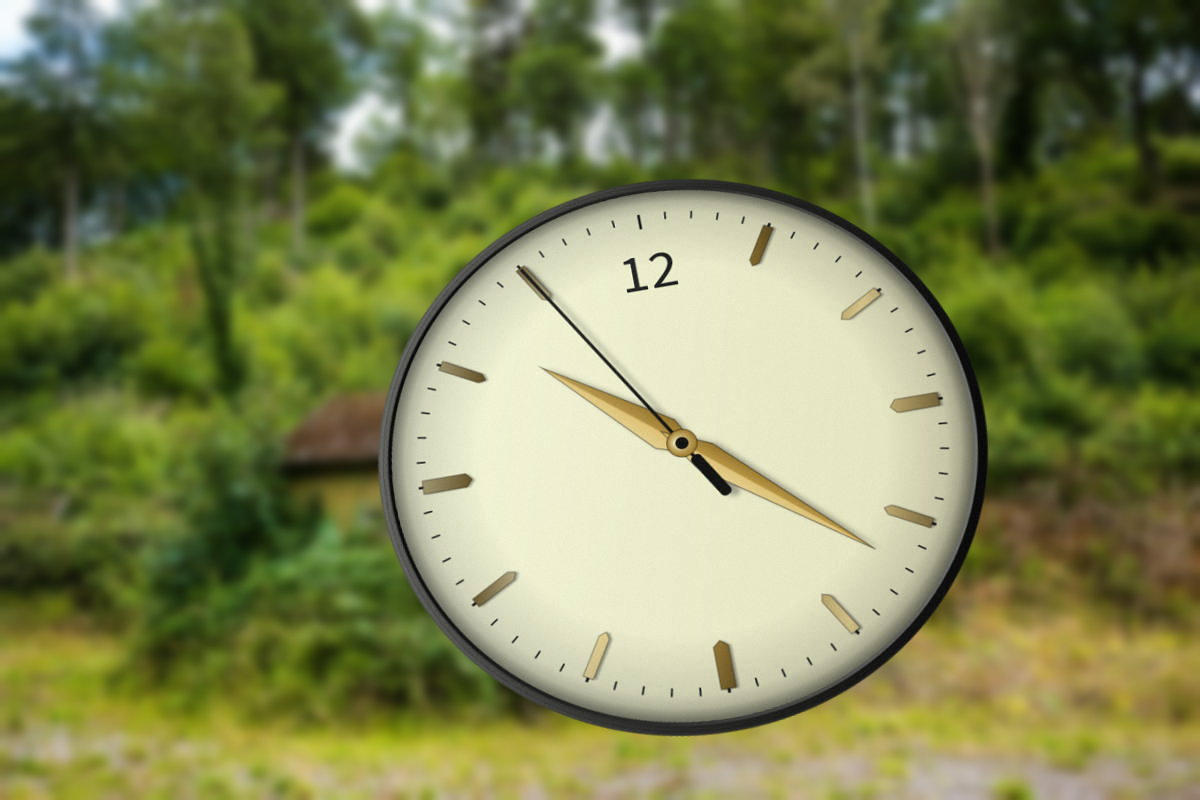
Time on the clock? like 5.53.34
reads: 10.21.55
